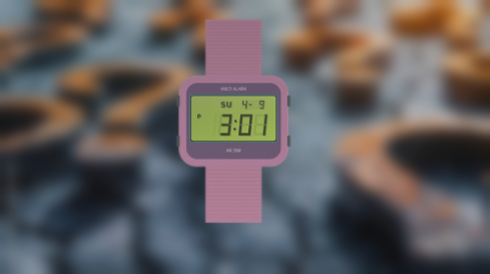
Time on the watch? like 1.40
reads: 3.01
